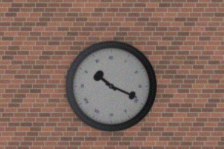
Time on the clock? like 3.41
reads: 10.19
